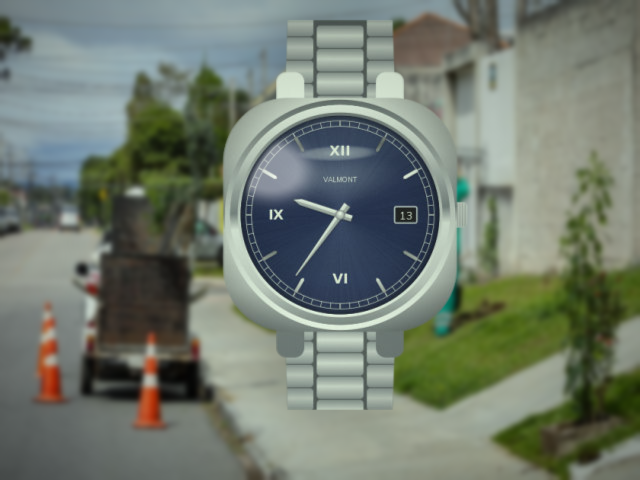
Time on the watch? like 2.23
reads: 9.36
